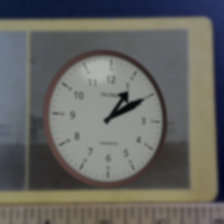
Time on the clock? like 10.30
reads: 1.10
